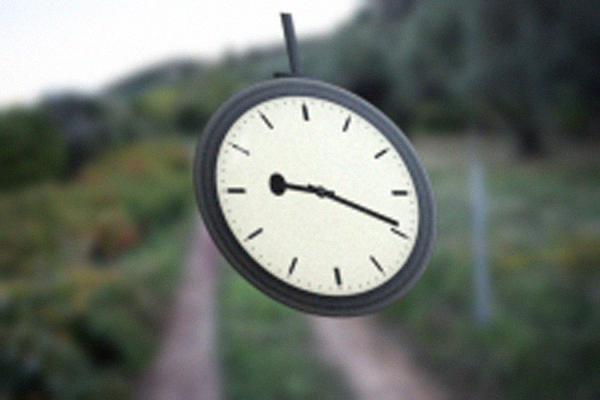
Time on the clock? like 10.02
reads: 9.19
